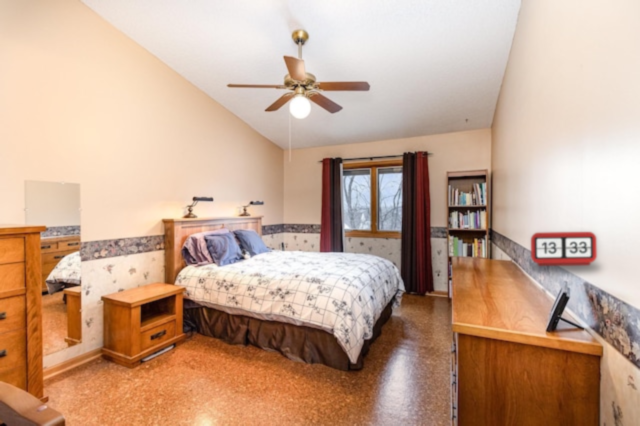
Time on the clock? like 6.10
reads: 13.33
